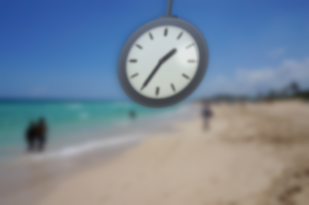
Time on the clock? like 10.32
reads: 1.35
